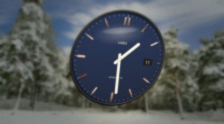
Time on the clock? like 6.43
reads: 1.29
